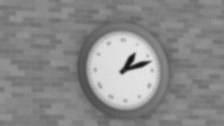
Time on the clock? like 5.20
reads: 1.12
